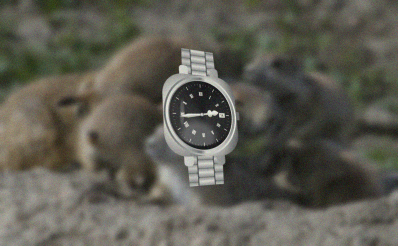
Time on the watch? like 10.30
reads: 2.44
